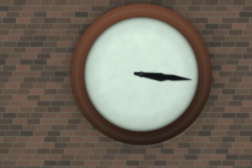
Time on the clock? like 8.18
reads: 3.16
